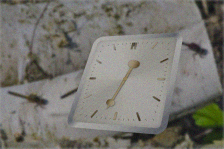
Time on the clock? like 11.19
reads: 12.33
